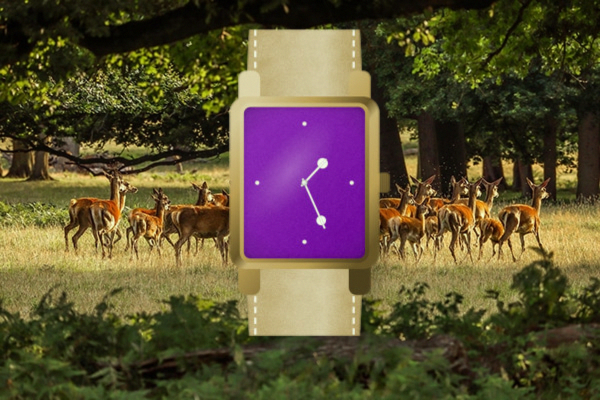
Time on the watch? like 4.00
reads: 1.26
